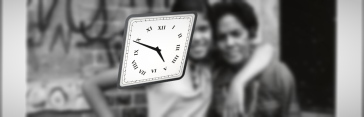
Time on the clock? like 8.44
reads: 4.49
